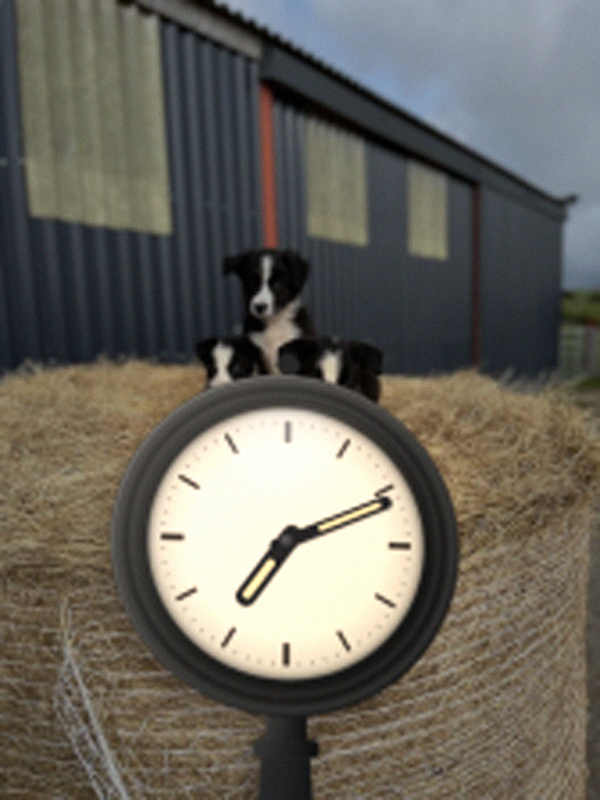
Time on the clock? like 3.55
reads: 7.11
